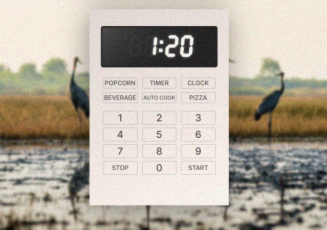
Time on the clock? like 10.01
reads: 1.20
